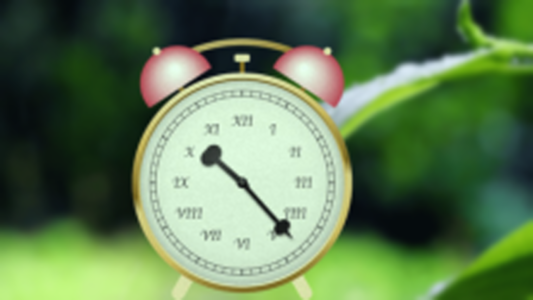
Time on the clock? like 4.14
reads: 10.23
